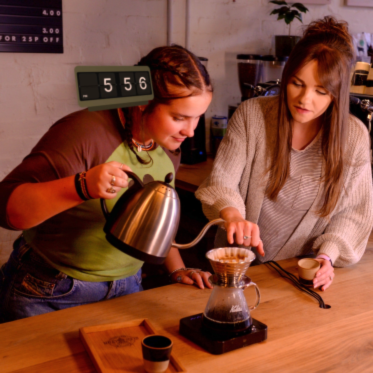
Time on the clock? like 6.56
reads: 5.56
